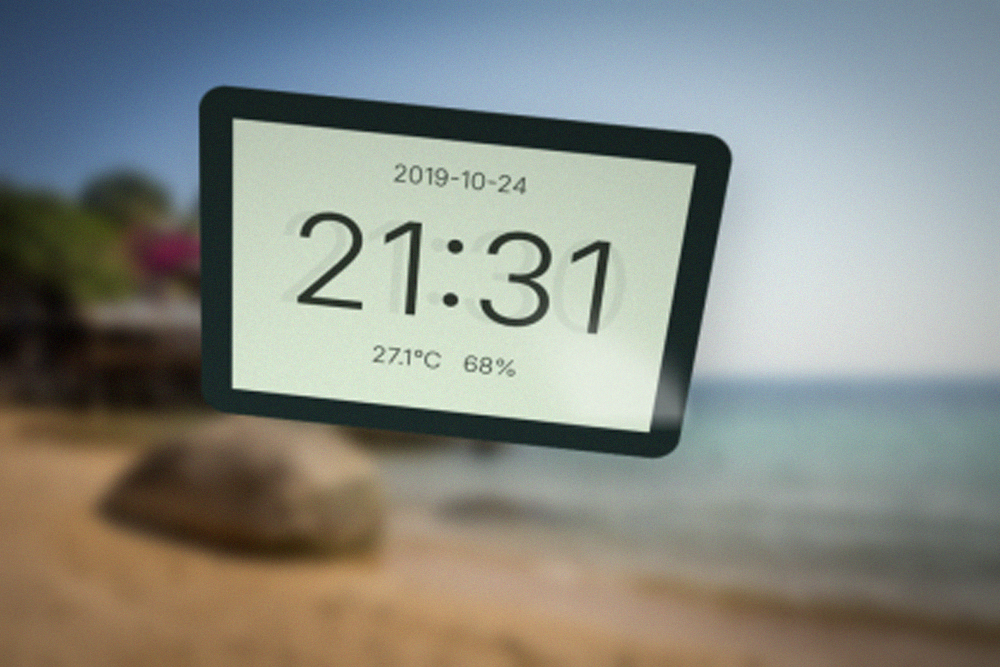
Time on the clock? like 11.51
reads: 21.31
